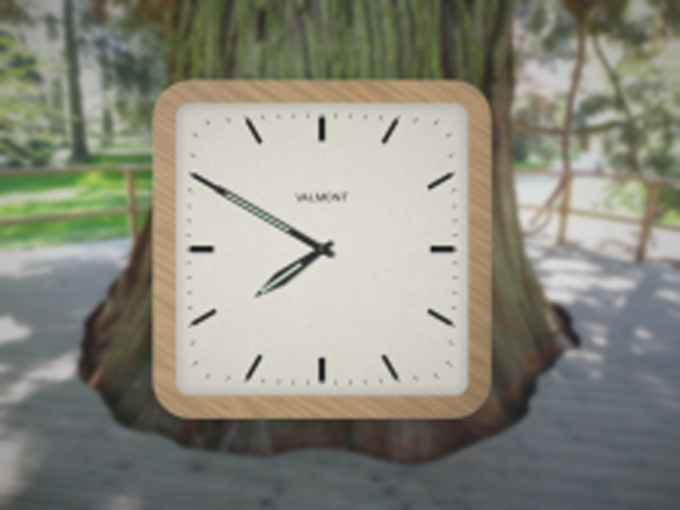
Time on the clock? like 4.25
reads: 7.50
